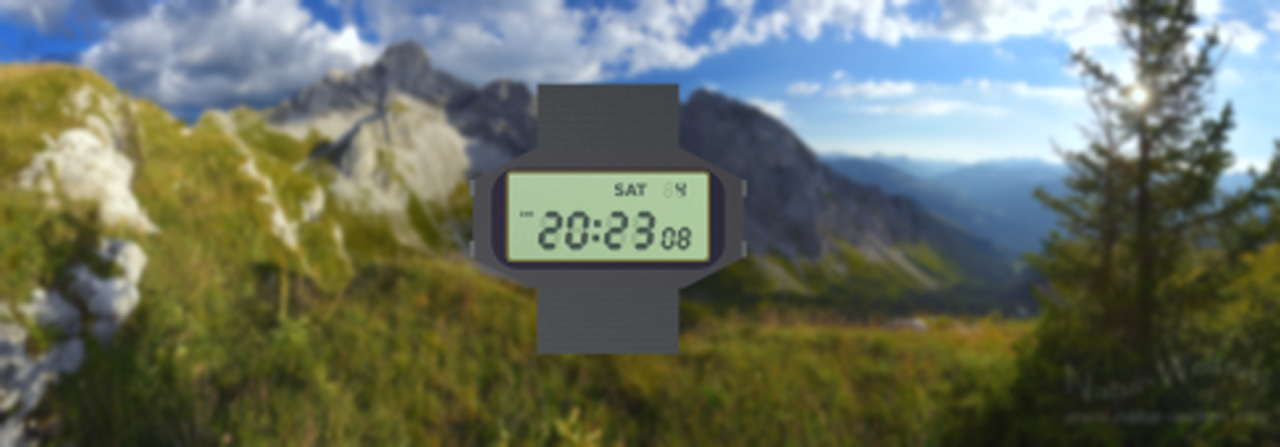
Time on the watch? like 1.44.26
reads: 20.23.08
